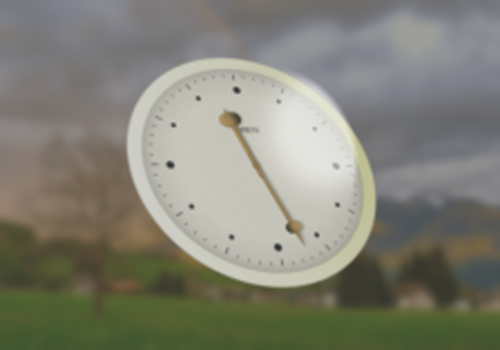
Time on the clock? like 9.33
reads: 11.27
